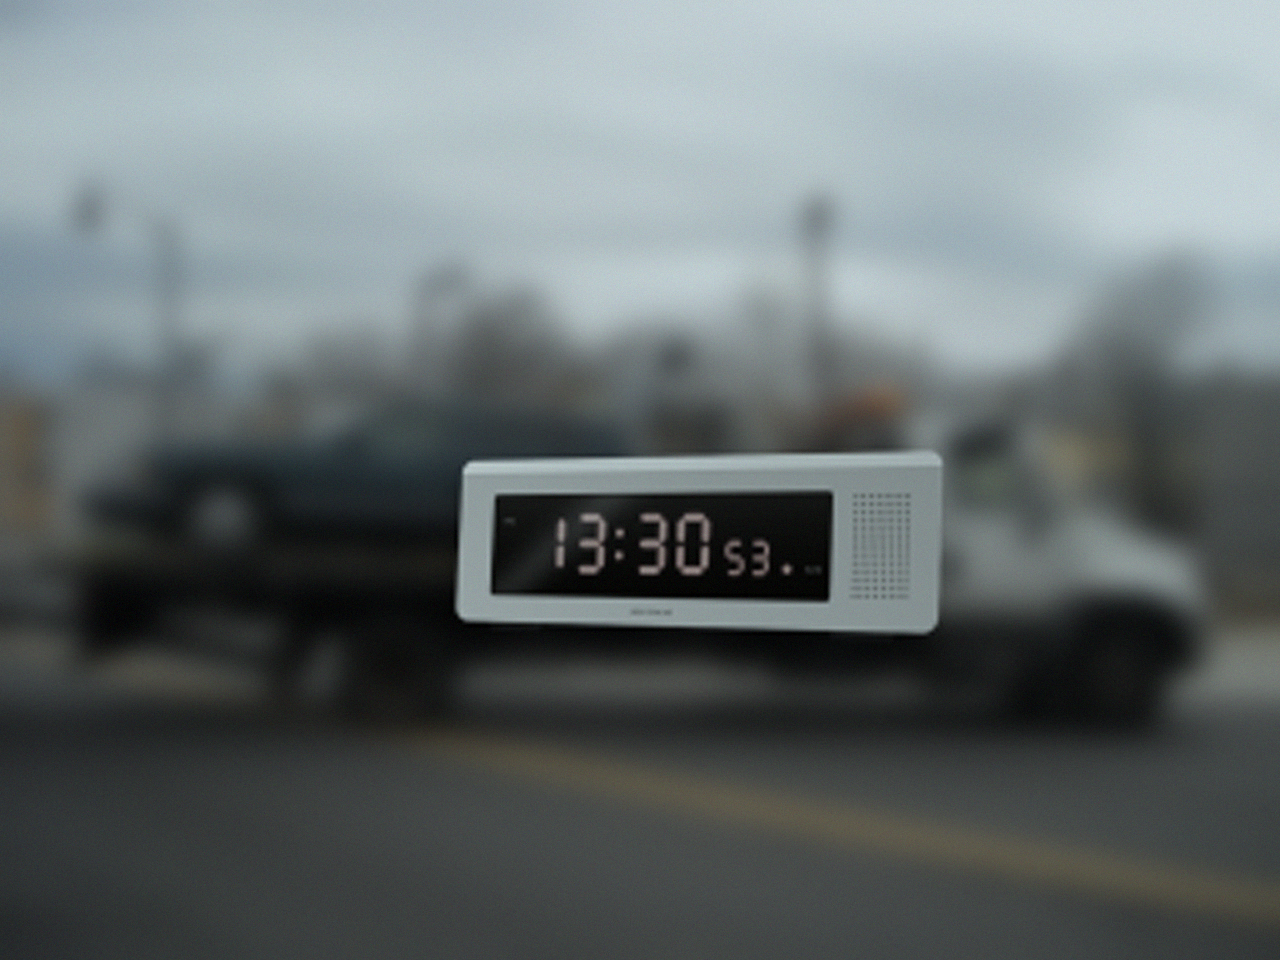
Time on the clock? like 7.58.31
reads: 13.30.53
